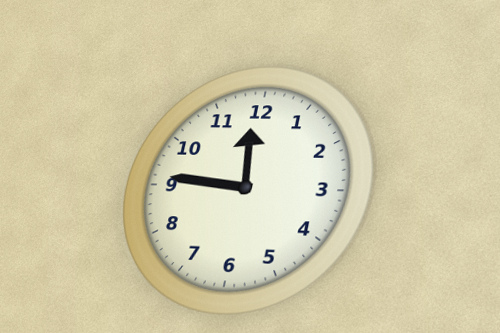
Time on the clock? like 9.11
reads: 11.46
